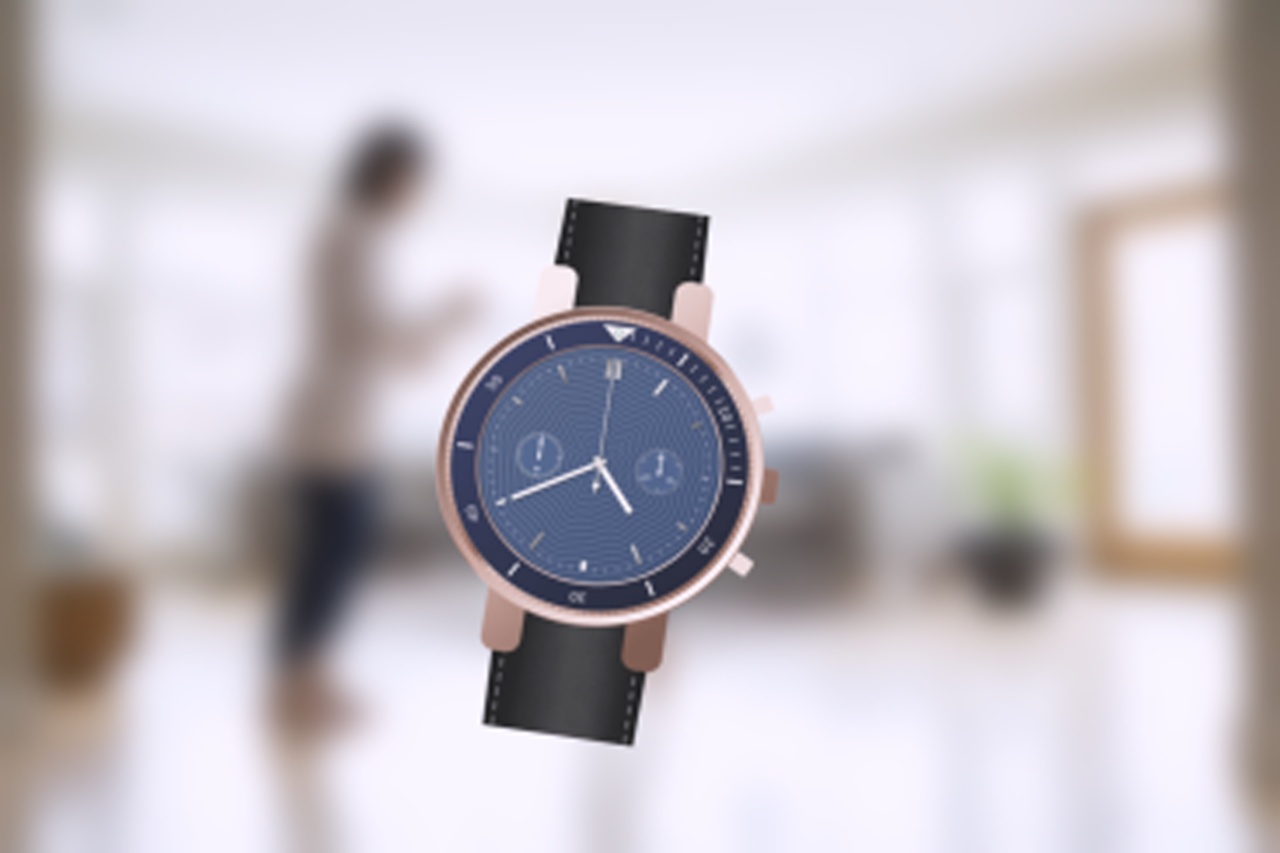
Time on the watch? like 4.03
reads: 4.40
